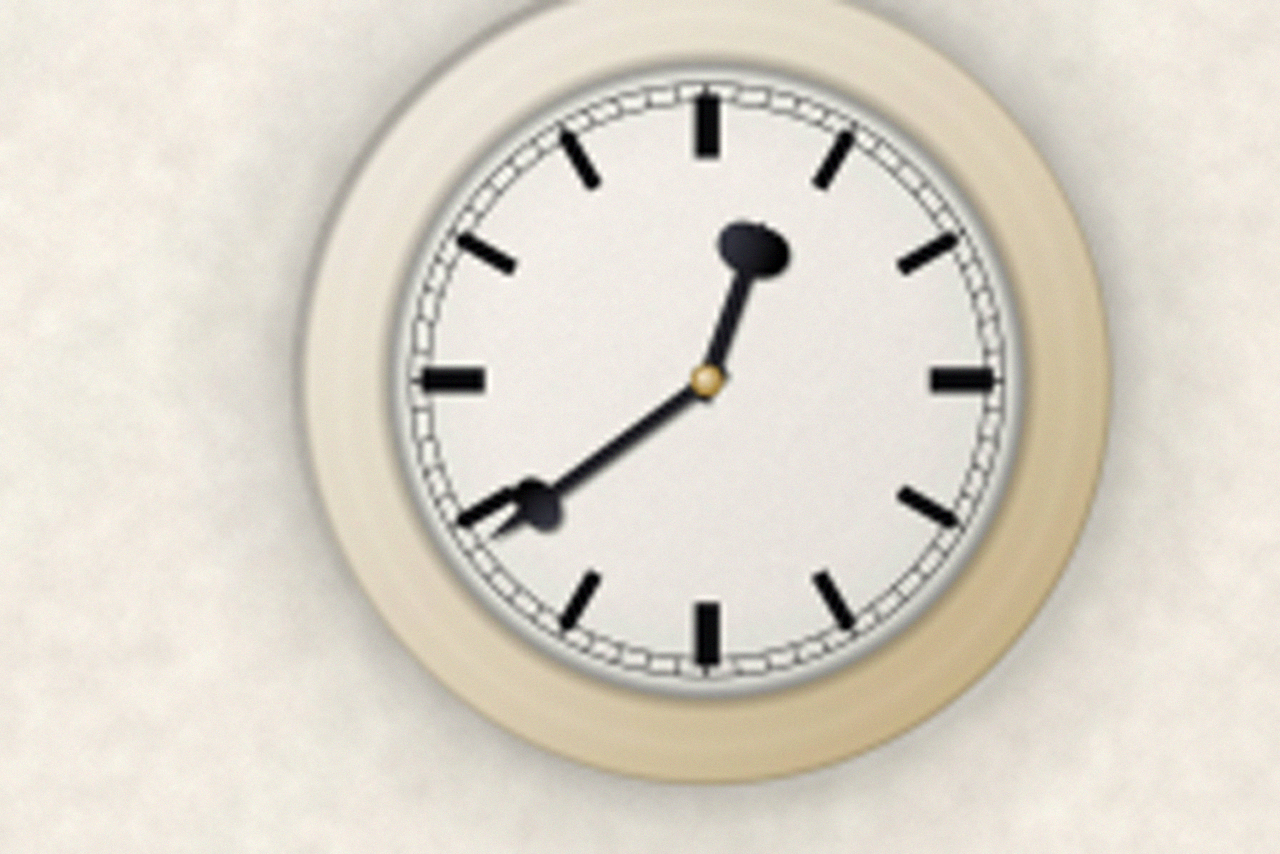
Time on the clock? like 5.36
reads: 12.39
